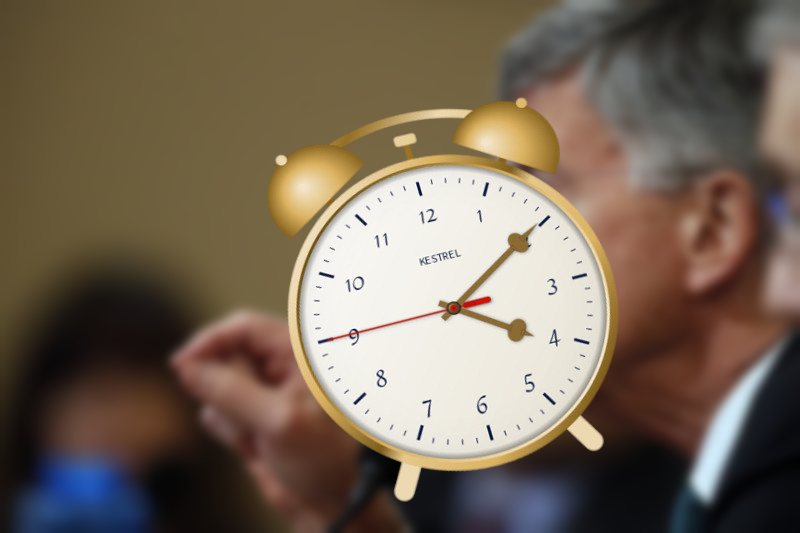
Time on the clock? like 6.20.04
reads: 4.09.45
